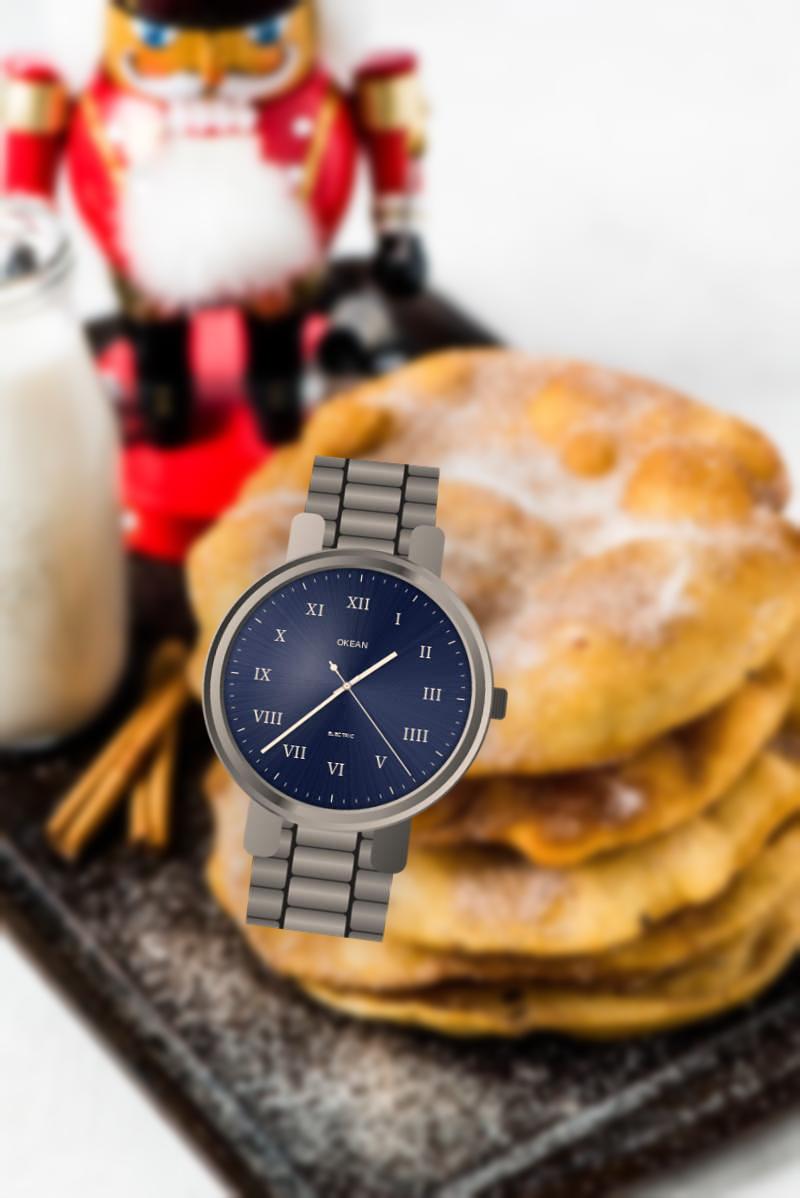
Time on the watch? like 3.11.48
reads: 1.37.23
